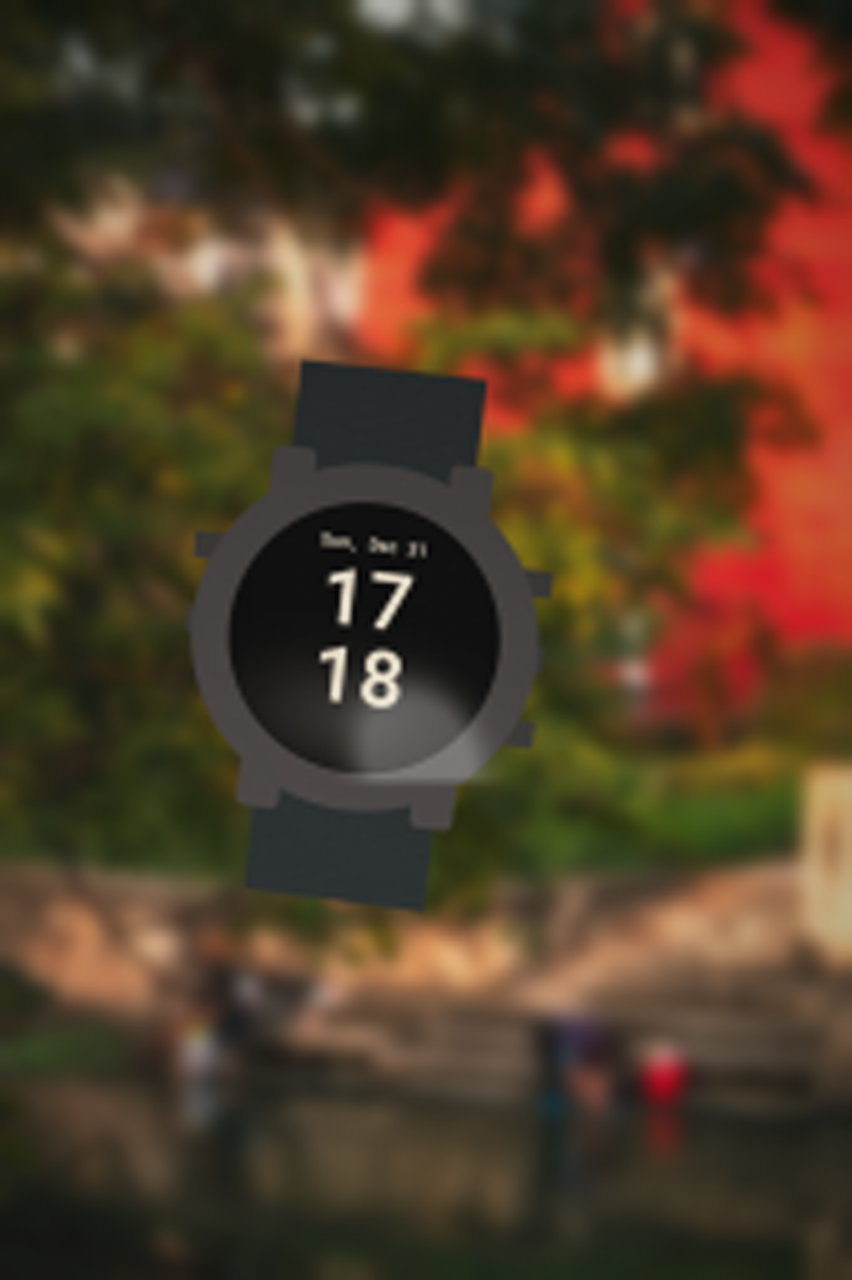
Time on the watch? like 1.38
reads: 17.18
